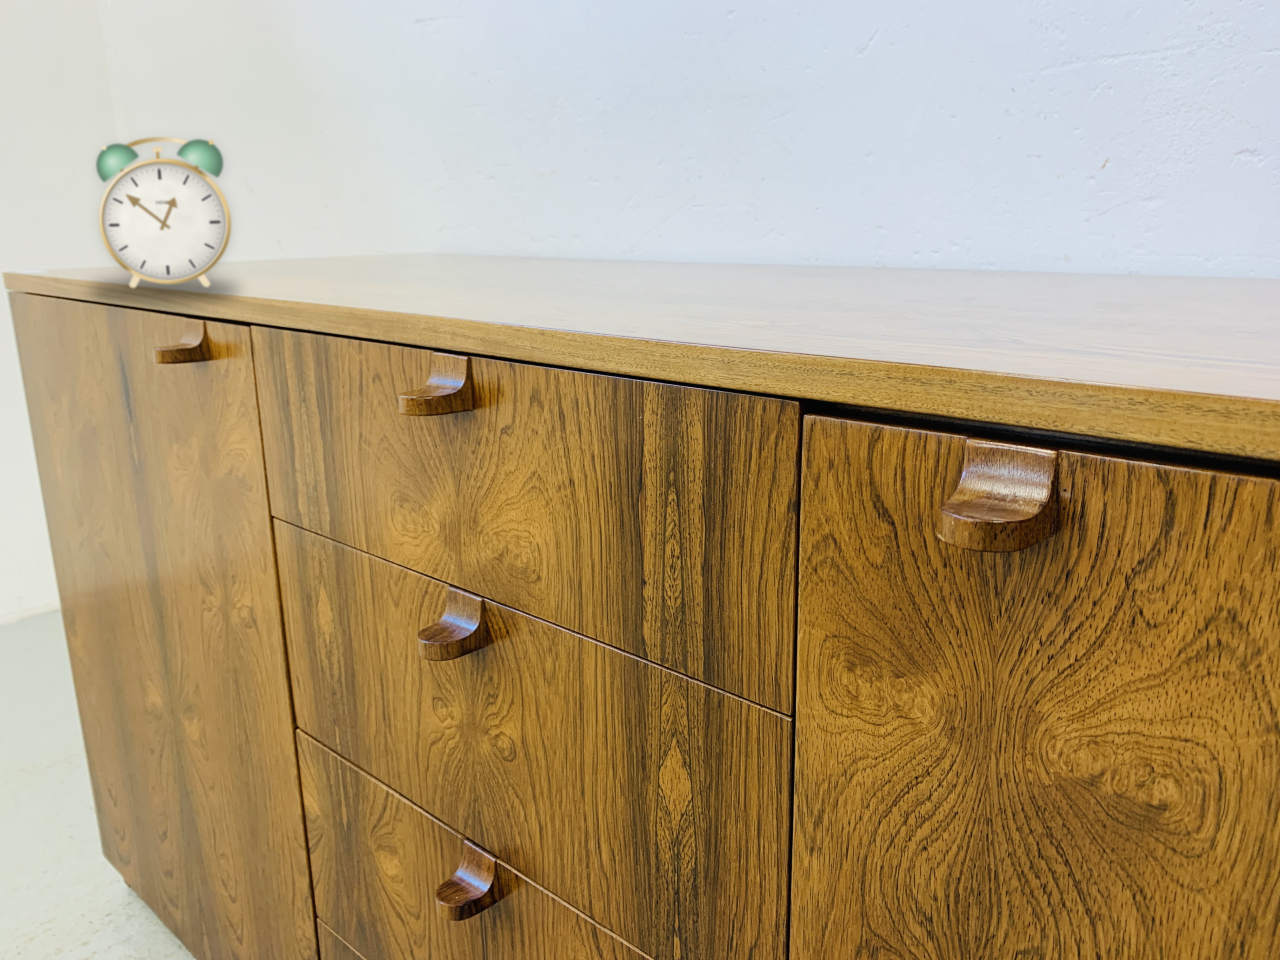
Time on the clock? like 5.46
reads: 12.52
